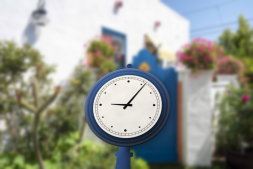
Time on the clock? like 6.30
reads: 9.06
